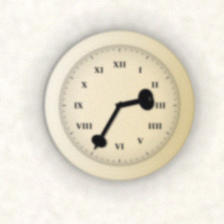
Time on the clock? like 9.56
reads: 2.35
